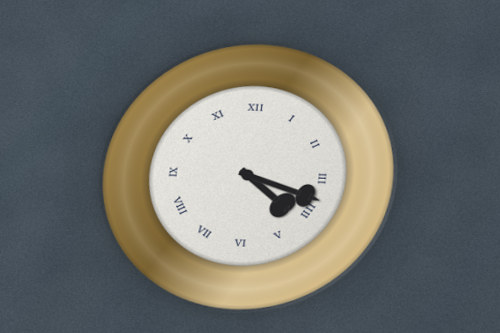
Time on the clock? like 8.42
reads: 4.18
